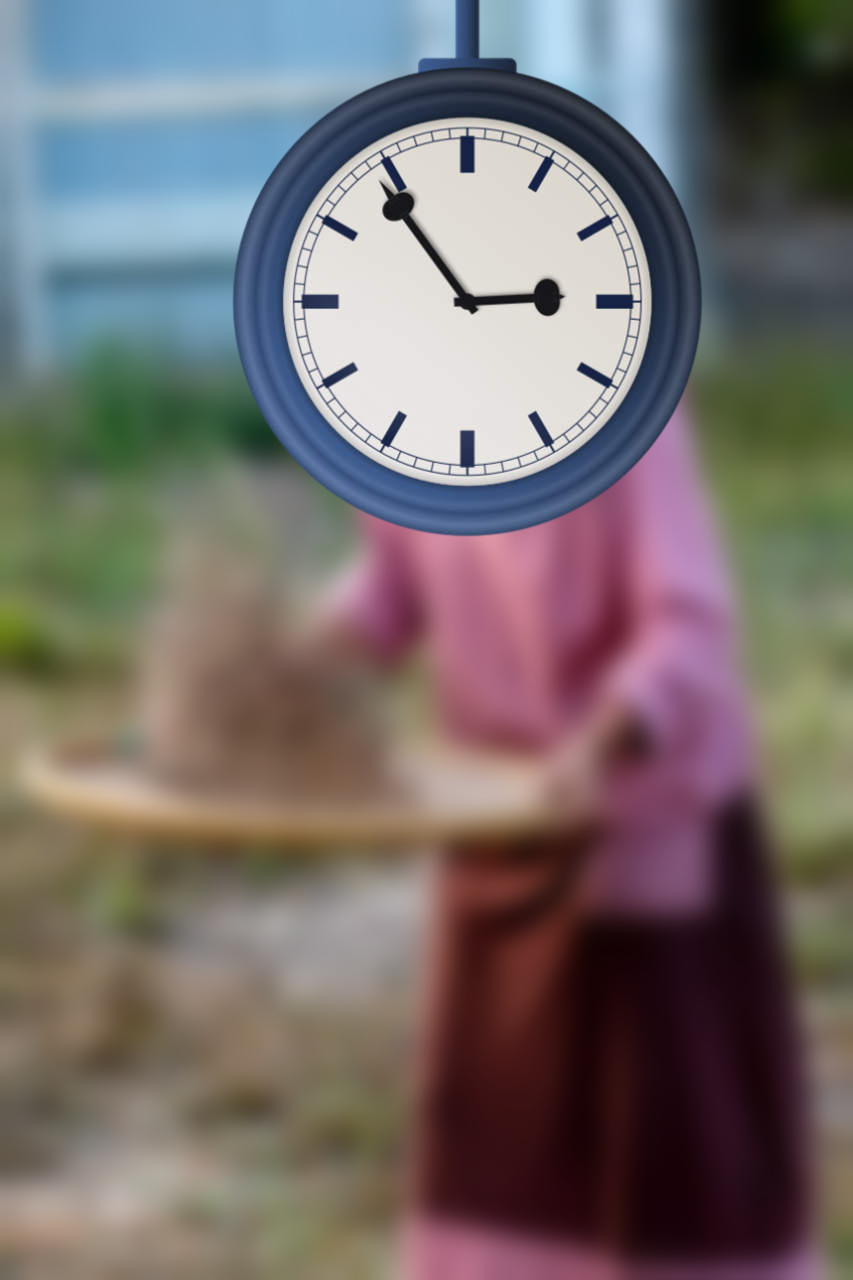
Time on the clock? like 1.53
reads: 2.54
